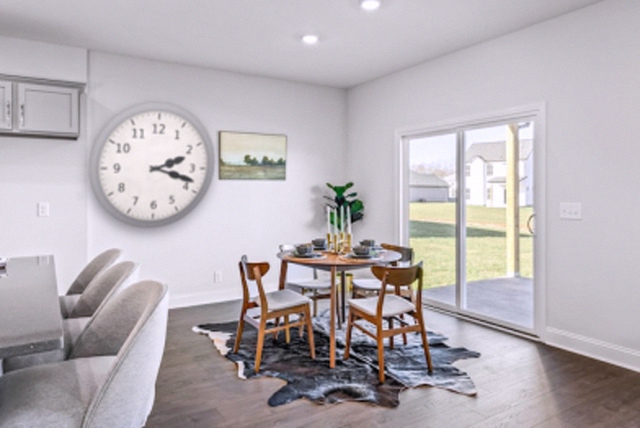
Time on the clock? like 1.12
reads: 2.18
